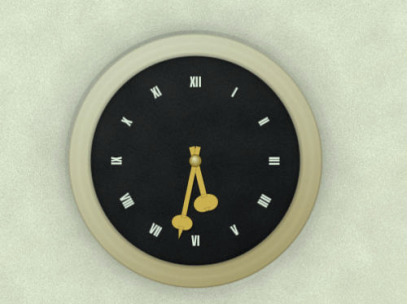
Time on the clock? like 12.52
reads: 5.32
